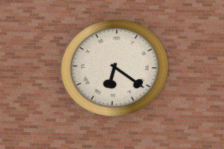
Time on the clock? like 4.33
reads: 6.21
